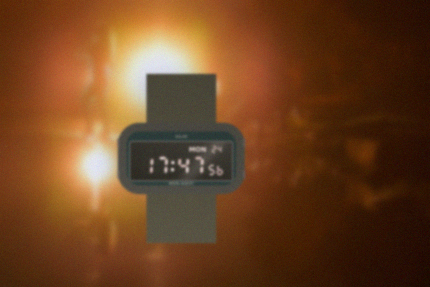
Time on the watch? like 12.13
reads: 17.47
